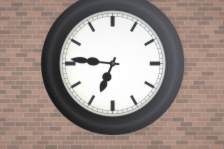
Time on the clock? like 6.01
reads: 6.46
